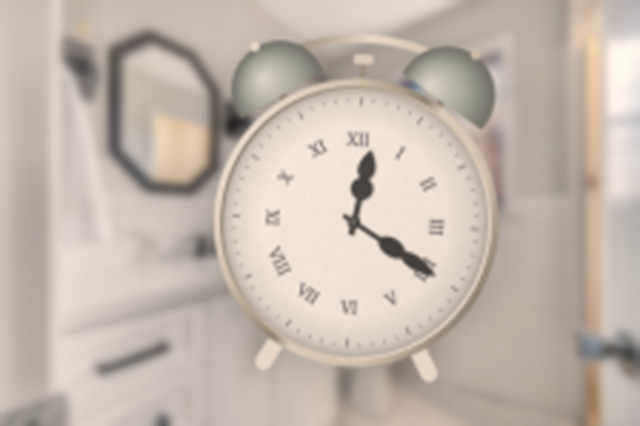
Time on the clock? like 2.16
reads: 12.20
